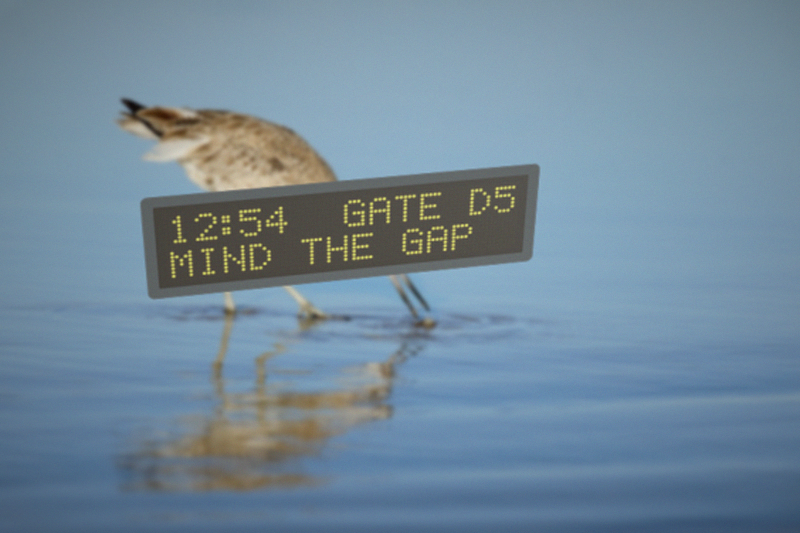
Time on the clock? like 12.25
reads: 12.54
